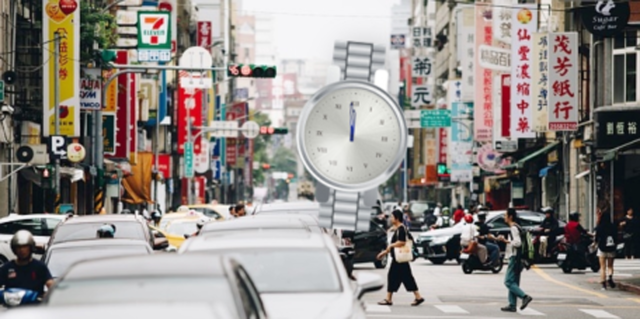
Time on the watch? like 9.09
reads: 11.59
